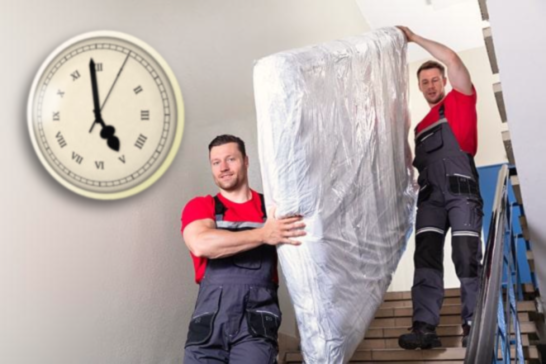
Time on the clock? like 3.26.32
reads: 4.59.05
